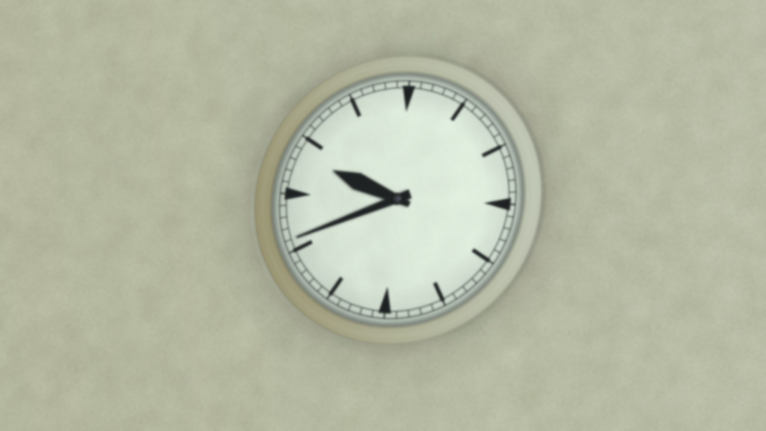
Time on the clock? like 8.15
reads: 9.41
